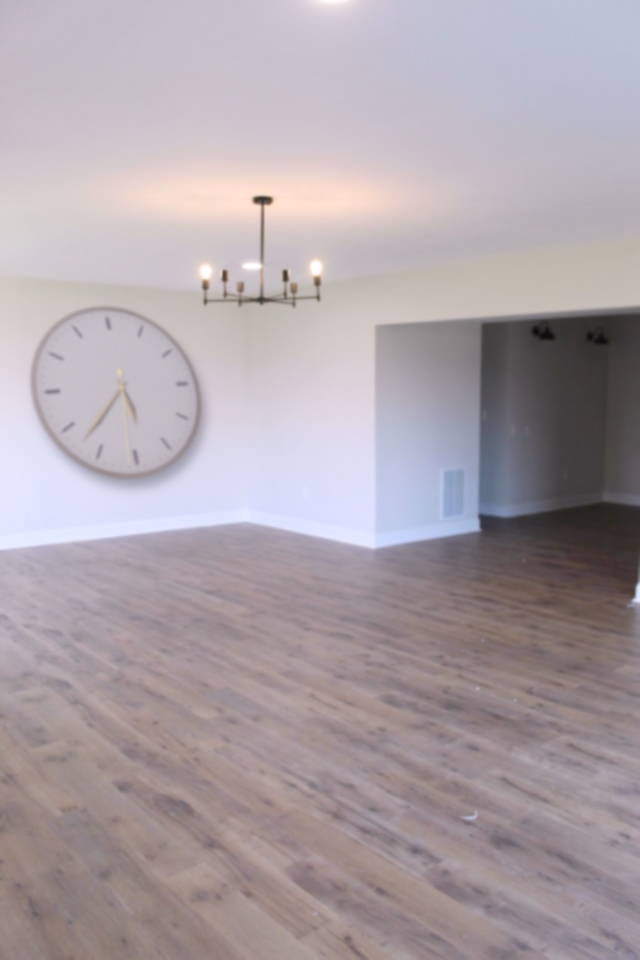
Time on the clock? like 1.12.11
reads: 5.37.31
